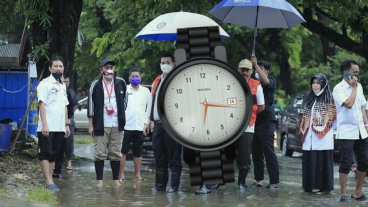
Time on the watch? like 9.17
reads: 6.17
